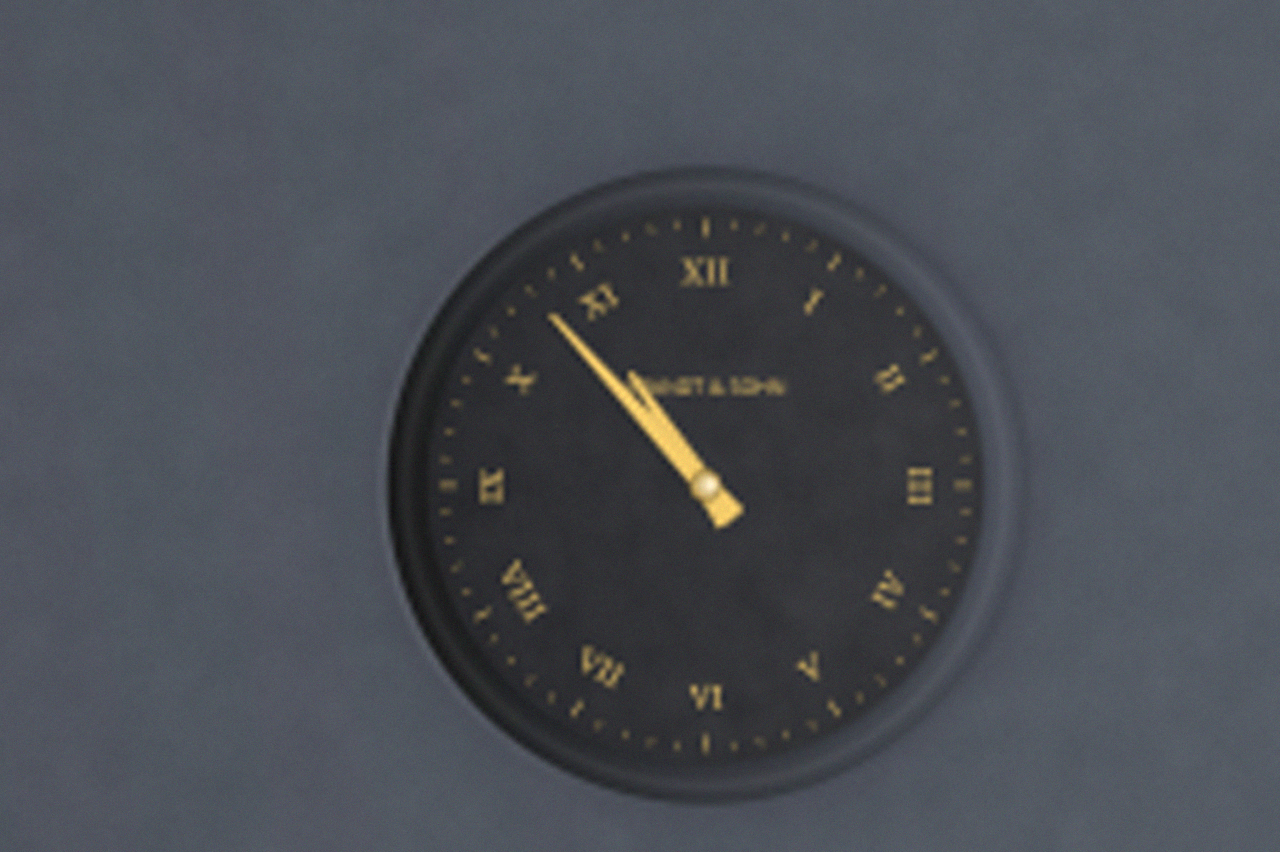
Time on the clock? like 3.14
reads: 10.53
